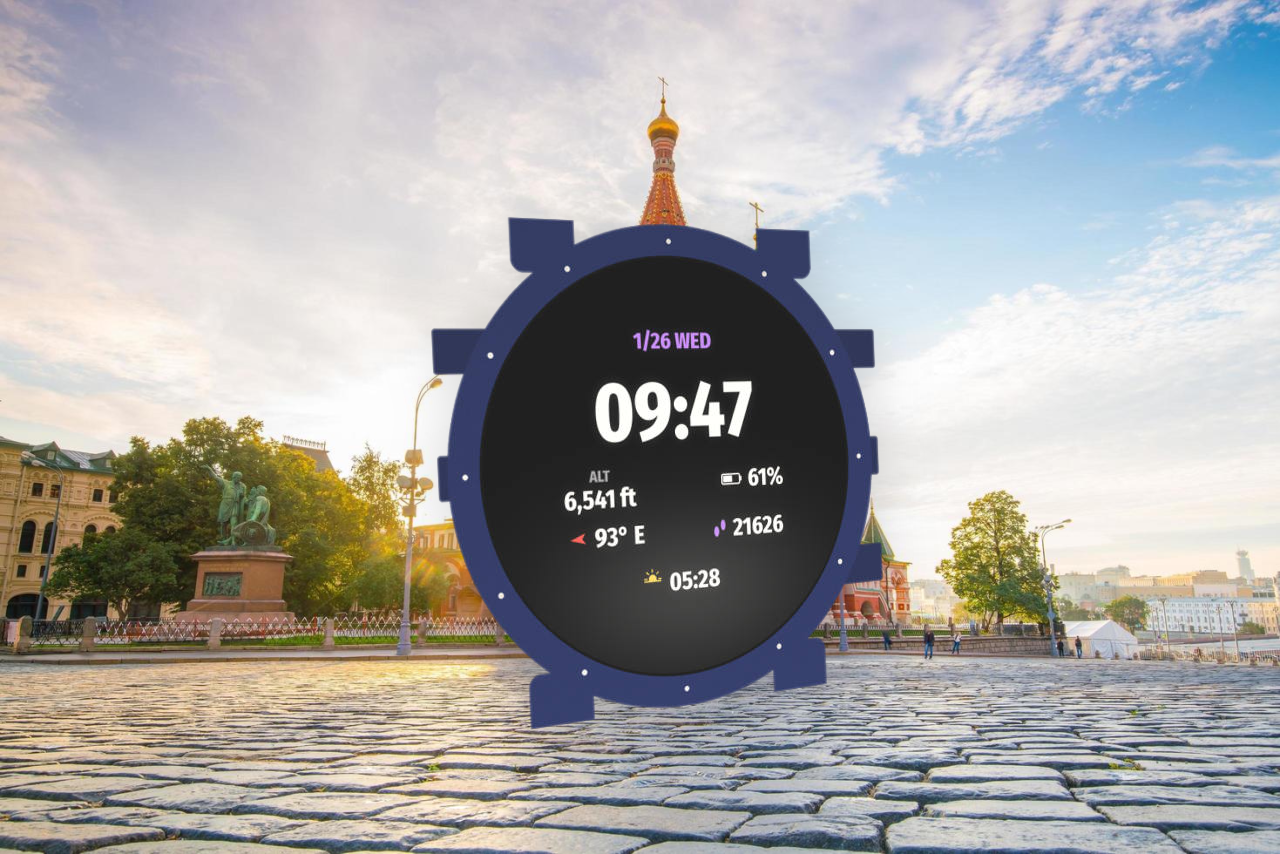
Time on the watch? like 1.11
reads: 9.47
